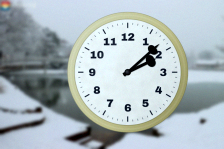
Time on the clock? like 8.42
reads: 2.08
